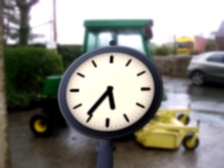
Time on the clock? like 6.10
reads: 5.36
